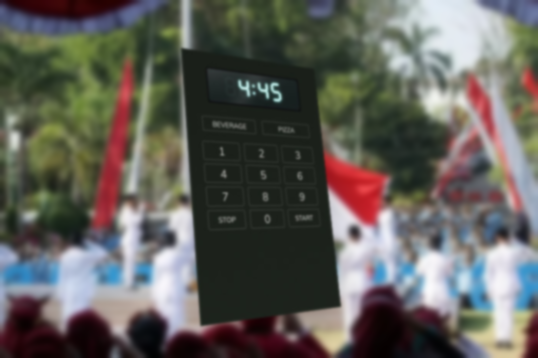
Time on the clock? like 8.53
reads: 4.45
